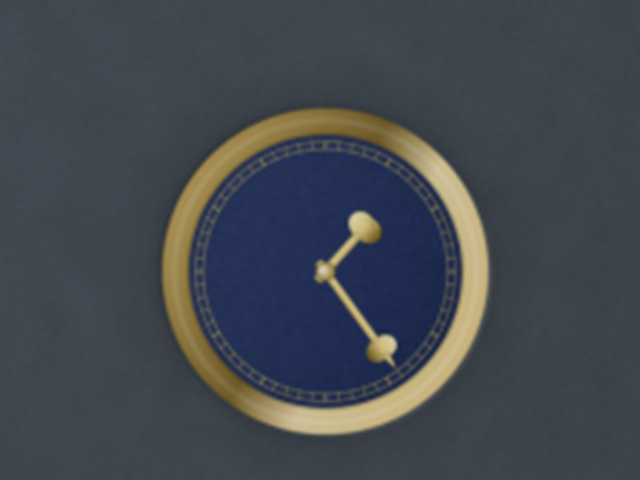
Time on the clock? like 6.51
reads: 1.24
